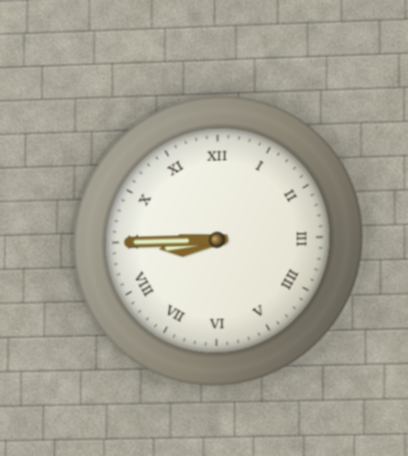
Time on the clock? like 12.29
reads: 8.45
